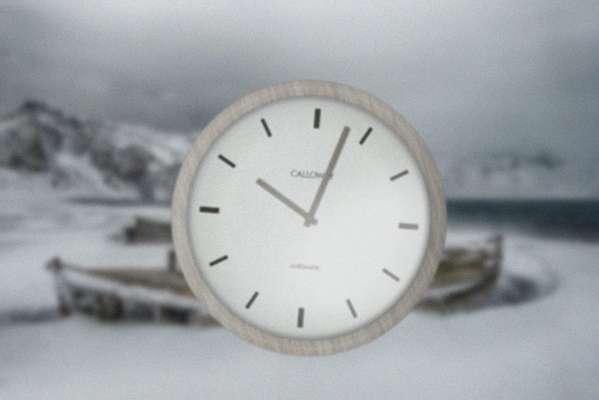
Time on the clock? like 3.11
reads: 10.03
